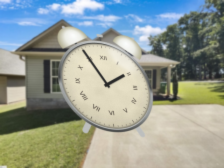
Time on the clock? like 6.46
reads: 1.55
